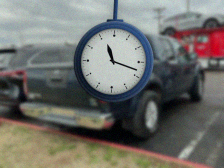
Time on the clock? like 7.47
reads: 11.18
